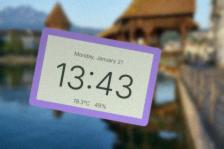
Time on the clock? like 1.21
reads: 13.43
